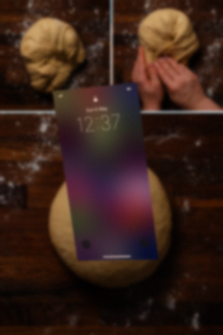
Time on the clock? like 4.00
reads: 12.37
